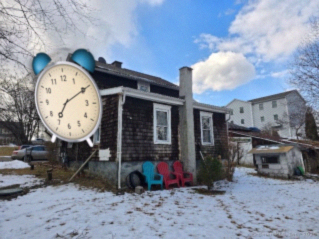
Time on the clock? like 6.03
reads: 7.10
